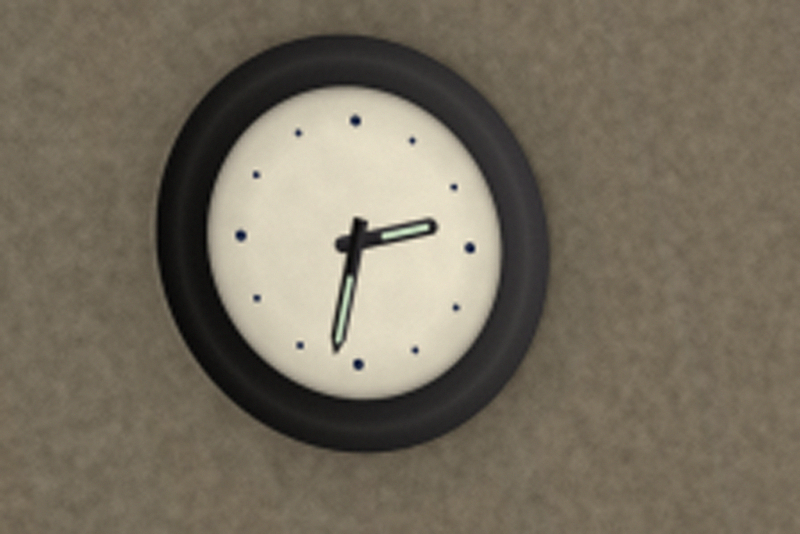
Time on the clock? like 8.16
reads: 2.32
